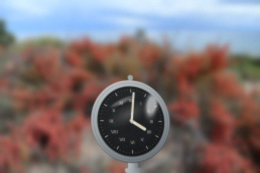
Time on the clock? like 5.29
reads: 4.01
